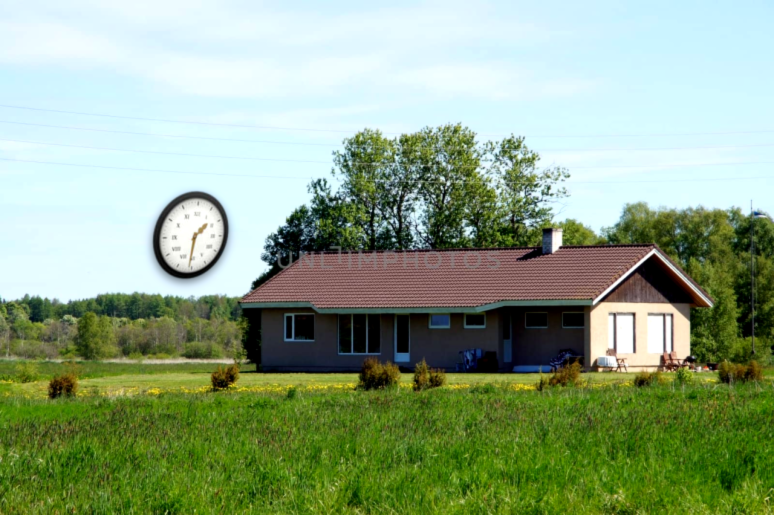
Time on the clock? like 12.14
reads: 1.31
